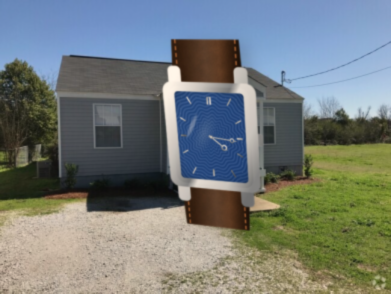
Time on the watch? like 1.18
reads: 4.16
